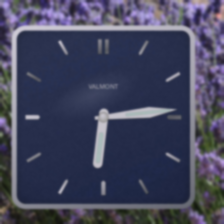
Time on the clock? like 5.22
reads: 6.14
